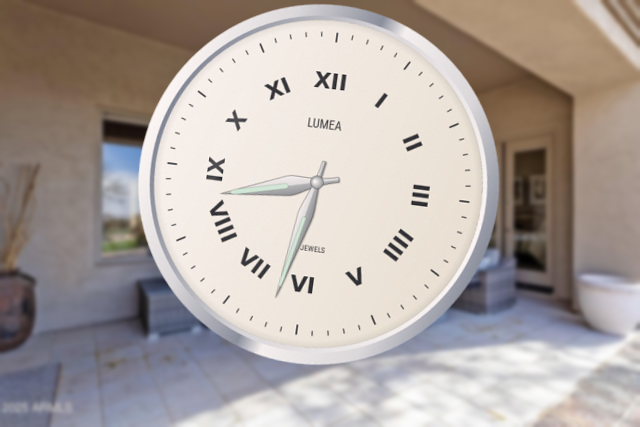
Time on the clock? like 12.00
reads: 8.32
